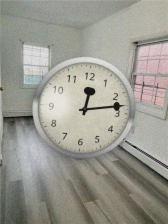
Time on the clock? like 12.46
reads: 12.13
